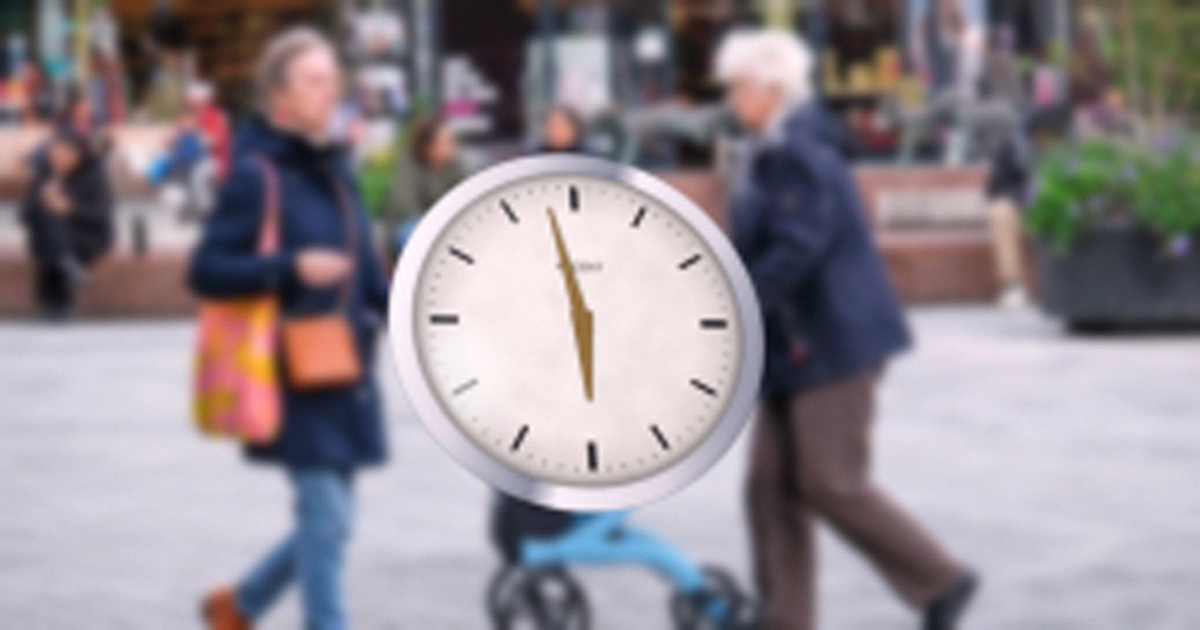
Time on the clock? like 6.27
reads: 5.58
